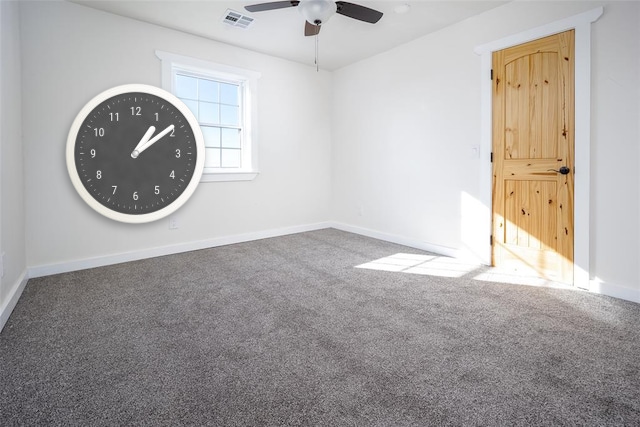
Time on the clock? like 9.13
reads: 1.09
